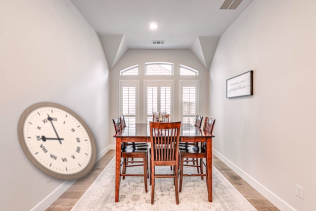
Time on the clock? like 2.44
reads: 8.58
